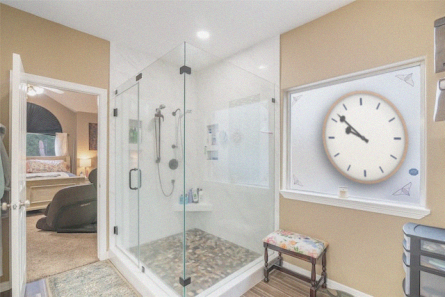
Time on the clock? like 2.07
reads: 9.52
